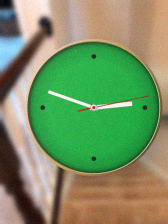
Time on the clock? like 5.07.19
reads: 2.48.13
